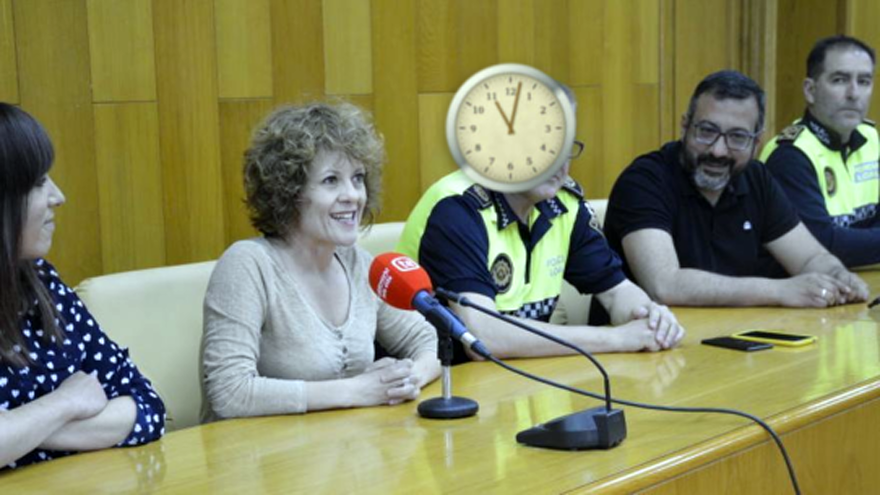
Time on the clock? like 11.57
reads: 11.02
